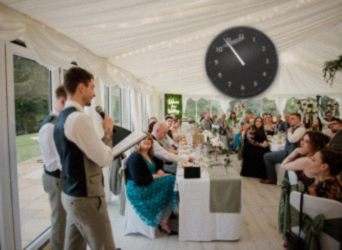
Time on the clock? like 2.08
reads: 10.54
